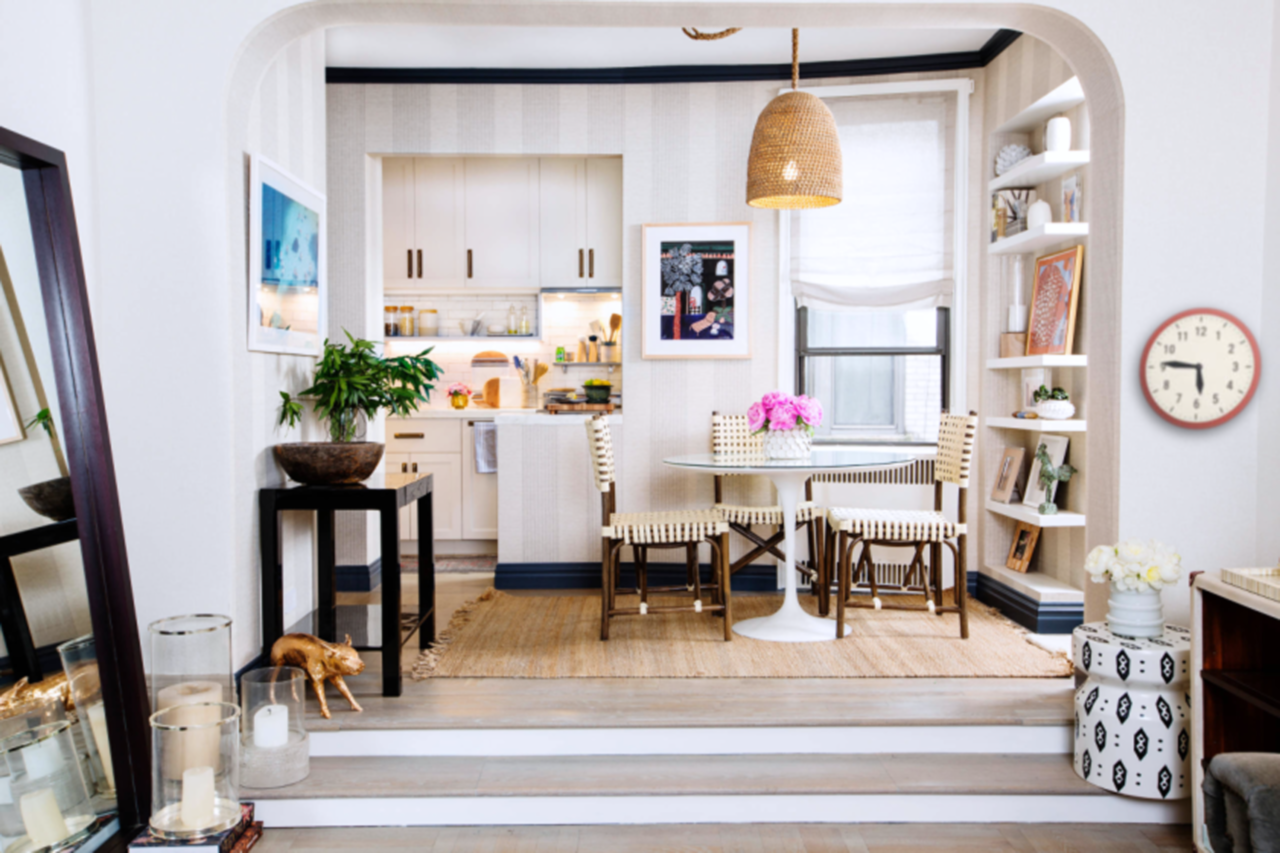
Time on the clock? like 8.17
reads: 5.46
